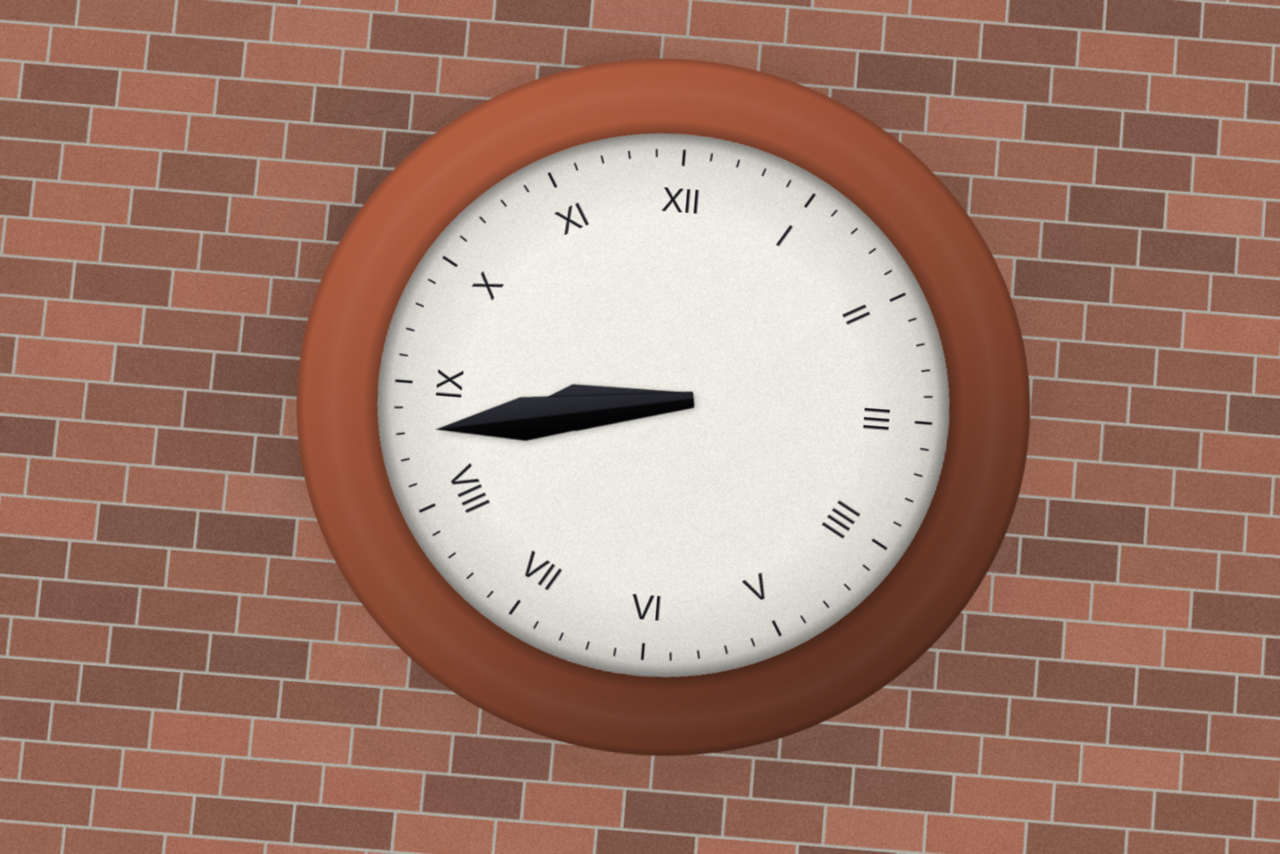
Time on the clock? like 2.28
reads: 8.43
